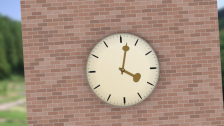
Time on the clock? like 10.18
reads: 4.02
